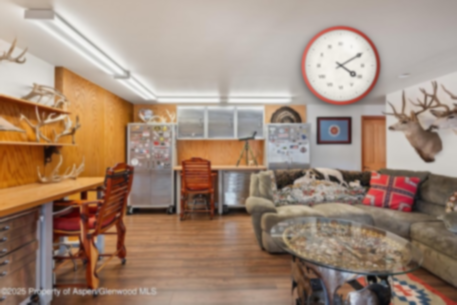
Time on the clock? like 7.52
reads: 4.10
